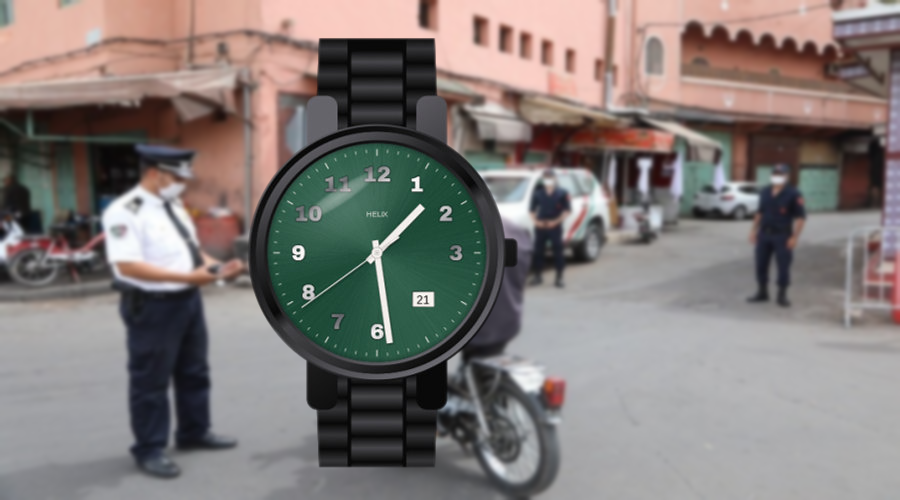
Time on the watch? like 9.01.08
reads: 1.28.39
